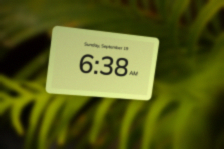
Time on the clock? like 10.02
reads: 6.38
